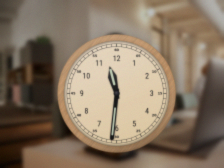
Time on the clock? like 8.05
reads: 11.31
